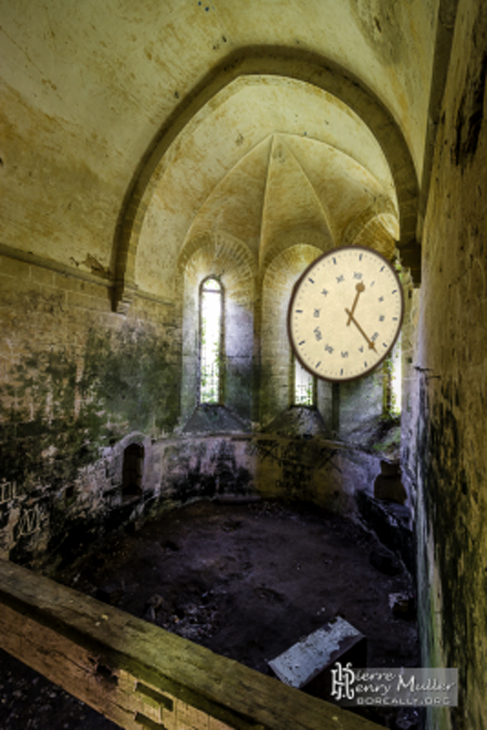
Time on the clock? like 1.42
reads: 12.22
